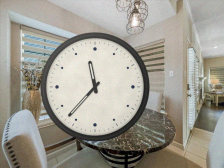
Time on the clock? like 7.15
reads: 11.37
